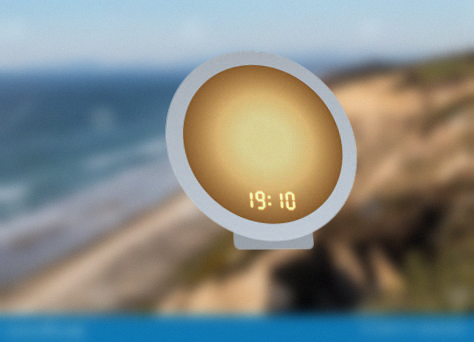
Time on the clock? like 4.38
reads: 19.10
